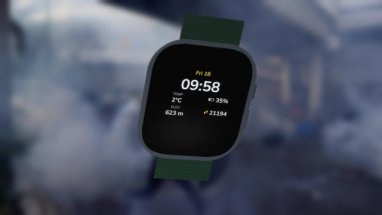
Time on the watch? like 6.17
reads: 9.58
